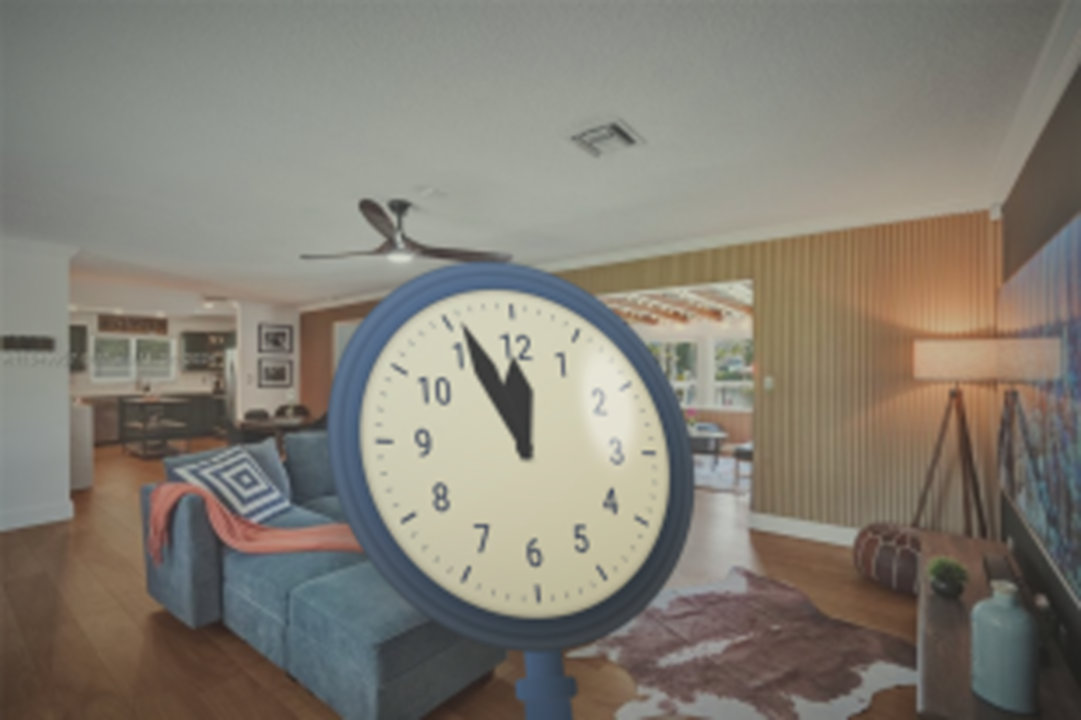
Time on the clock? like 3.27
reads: 11.56
